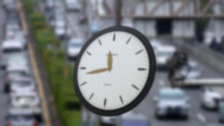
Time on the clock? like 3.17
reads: 11.43
